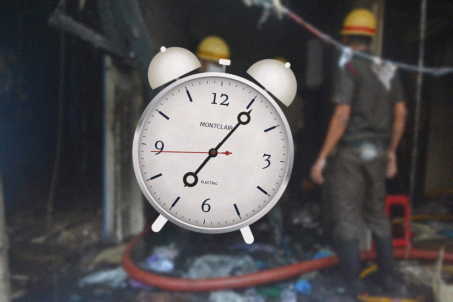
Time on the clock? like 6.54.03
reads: 7.05.44
